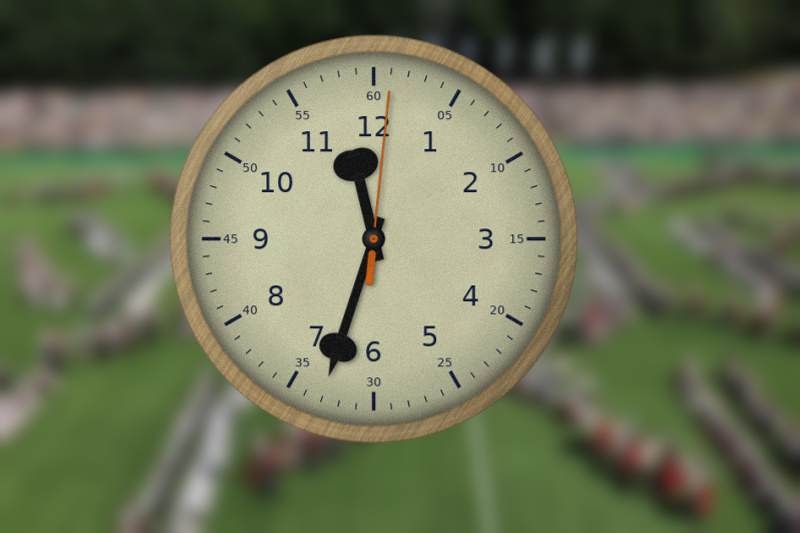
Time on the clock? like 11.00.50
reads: 11.33.01
